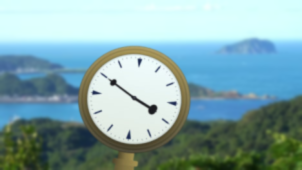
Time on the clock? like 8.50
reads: 3.50
